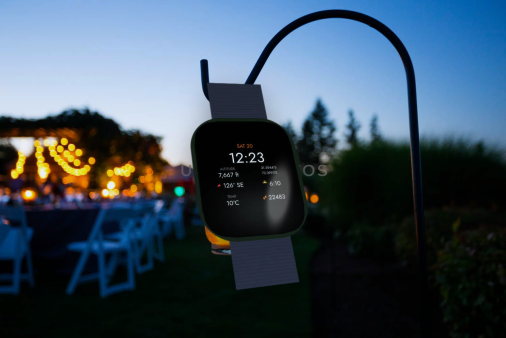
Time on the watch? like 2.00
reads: 12.23
